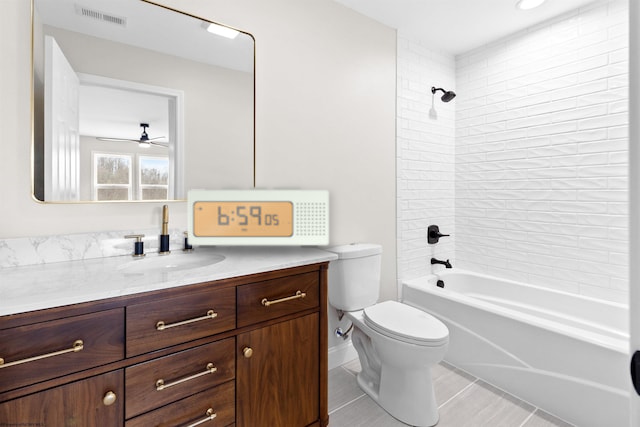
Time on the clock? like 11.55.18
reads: 6.59.05
